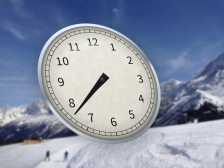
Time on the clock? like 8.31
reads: 7.38
